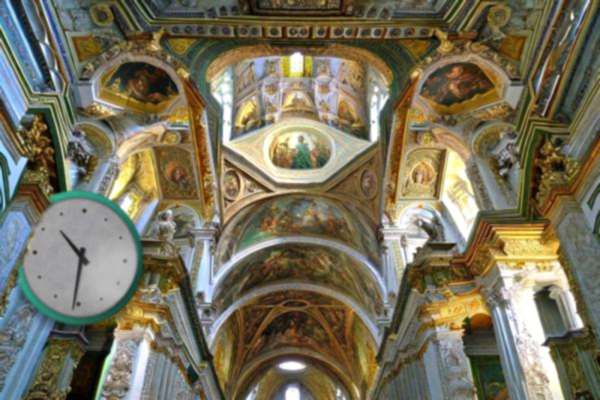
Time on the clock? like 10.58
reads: 10.31
